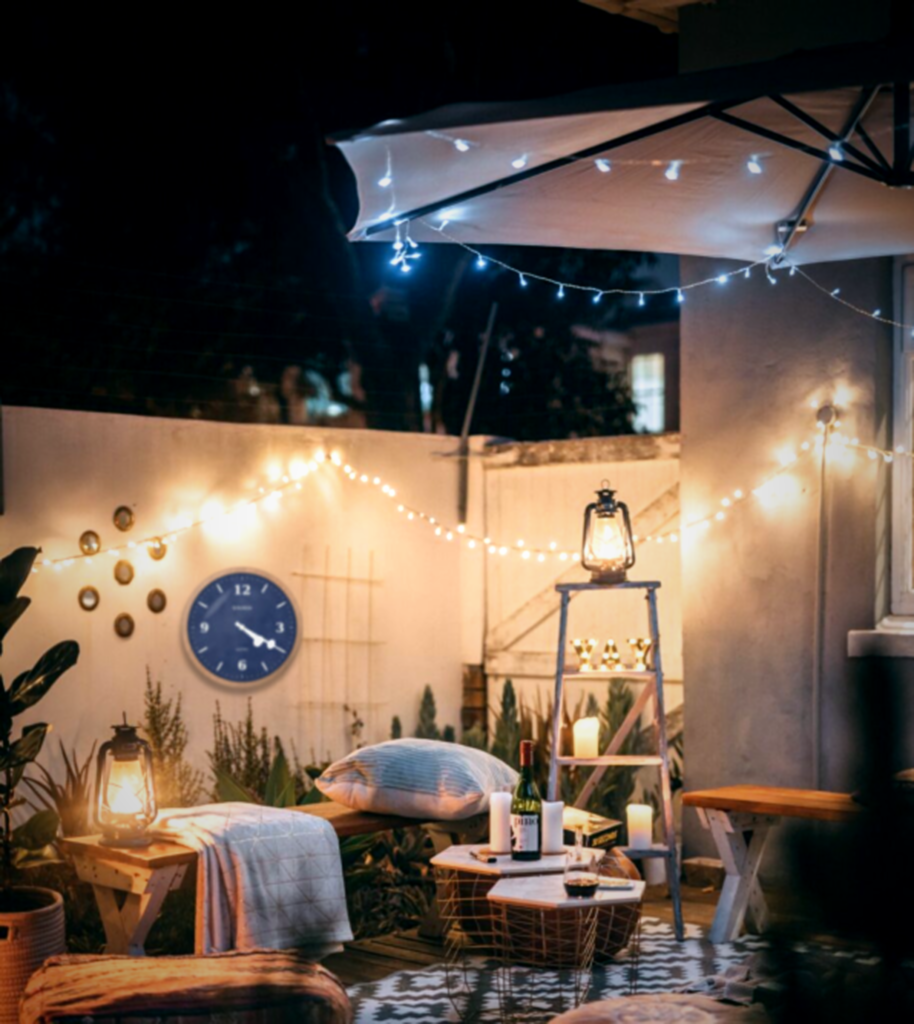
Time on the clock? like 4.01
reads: 4.20
